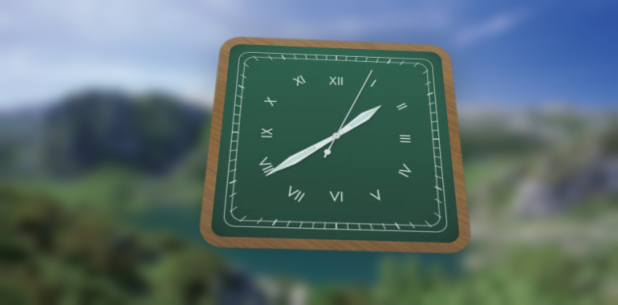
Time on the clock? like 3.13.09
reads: 1.39.04
